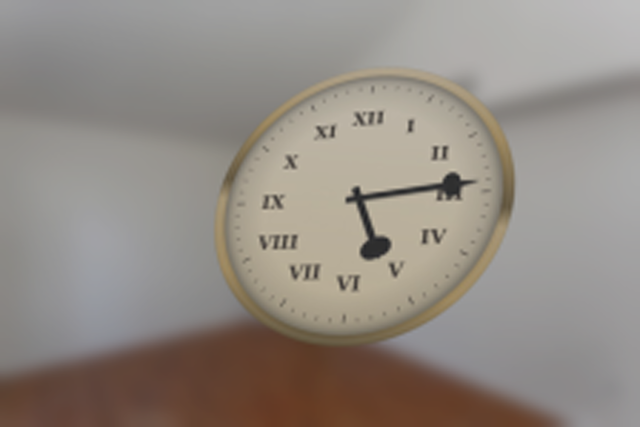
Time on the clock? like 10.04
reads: 5.14
